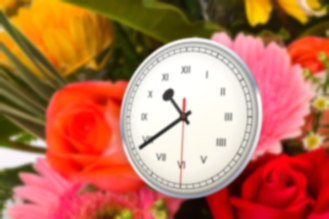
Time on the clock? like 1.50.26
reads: 10.39.30
